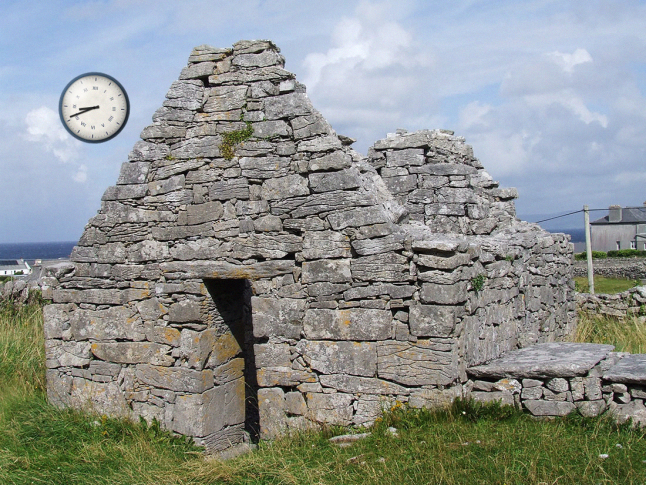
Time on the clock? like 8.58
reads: 8.41
